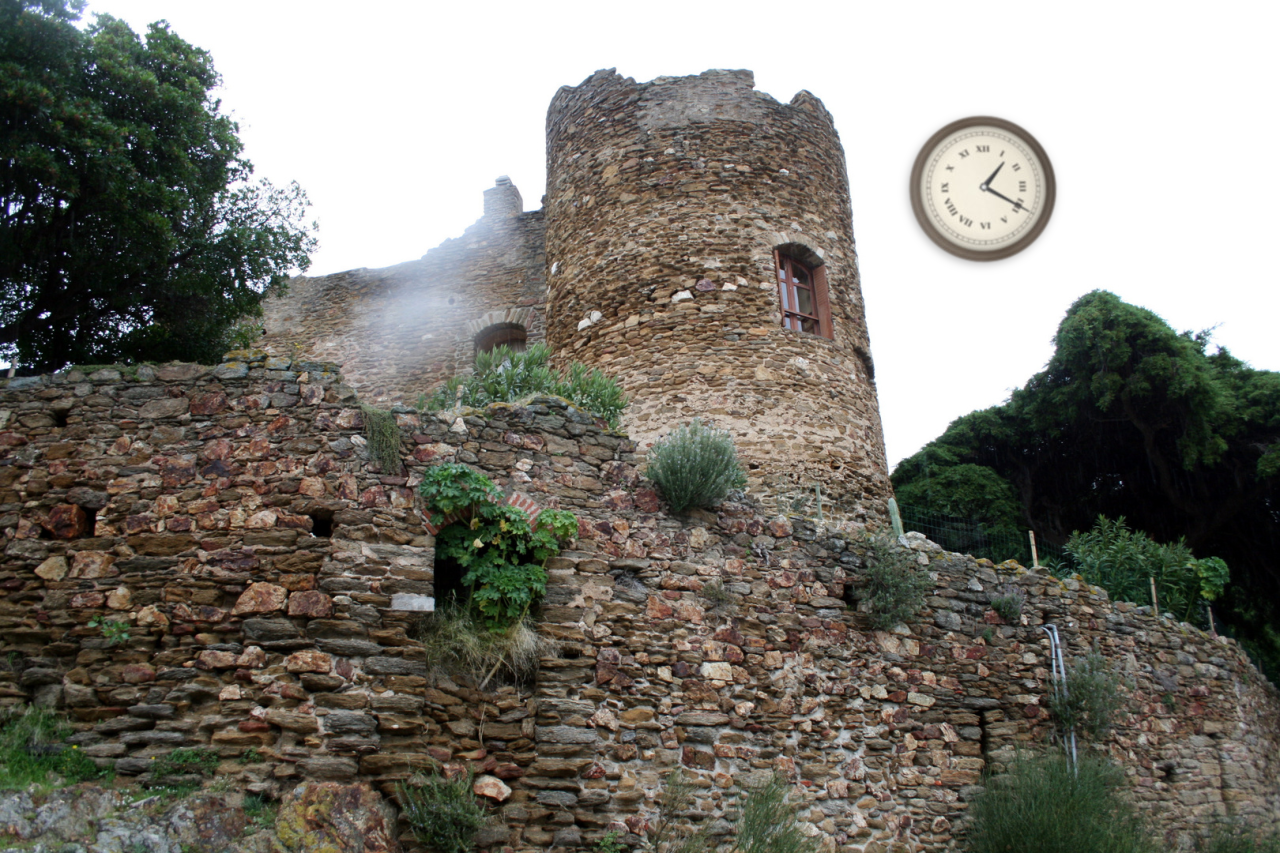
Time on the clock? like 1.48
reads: 1.20
